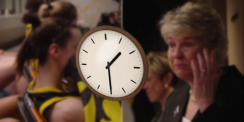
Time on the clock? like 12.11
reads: 1.30
